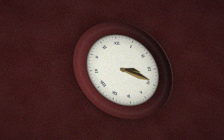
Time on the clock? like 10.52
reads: 3.19
